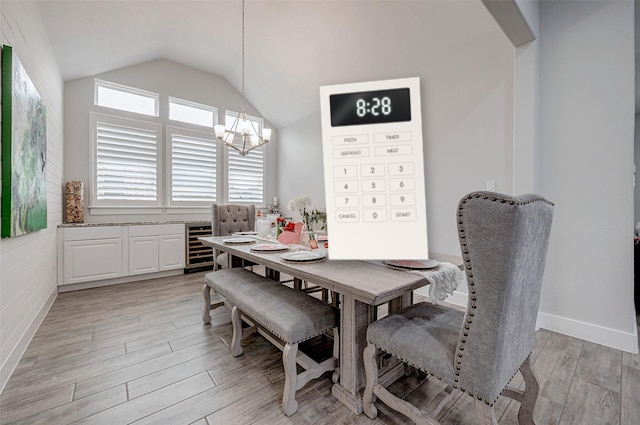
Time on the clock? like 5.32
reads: 8.28
